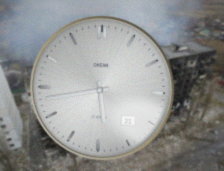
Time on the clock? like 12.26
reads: 5.43
